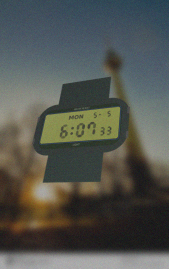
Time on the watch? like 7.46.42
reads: 6.07.33
